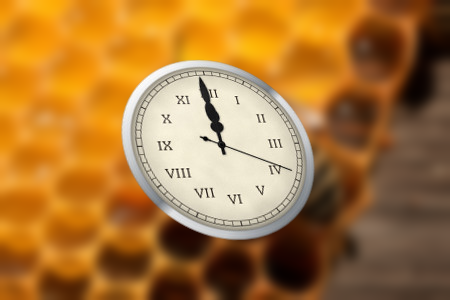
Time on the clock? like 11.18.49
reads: 11.59.19
